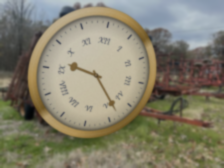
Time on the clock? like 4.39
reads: 9.23
